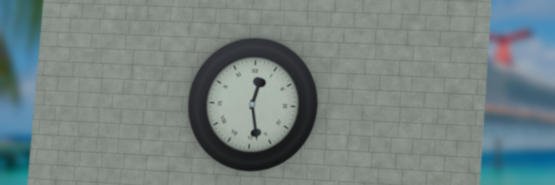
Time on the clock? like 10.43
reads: 12.28
